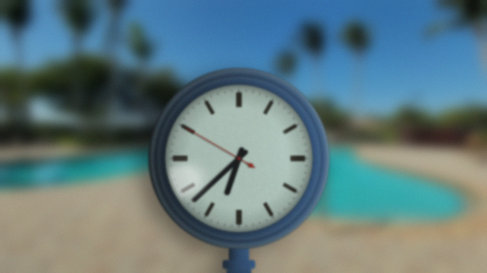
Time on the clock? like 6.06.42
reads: 6.37.50
